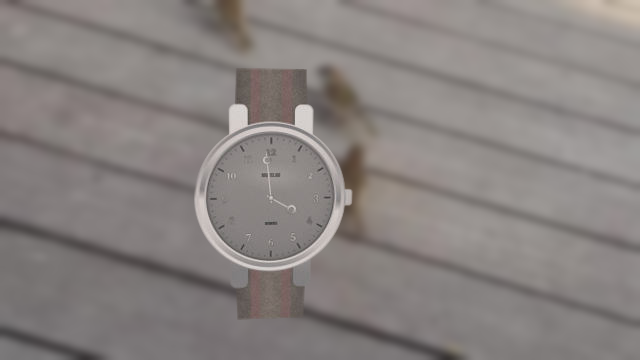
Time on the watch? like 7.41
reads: 3.59
